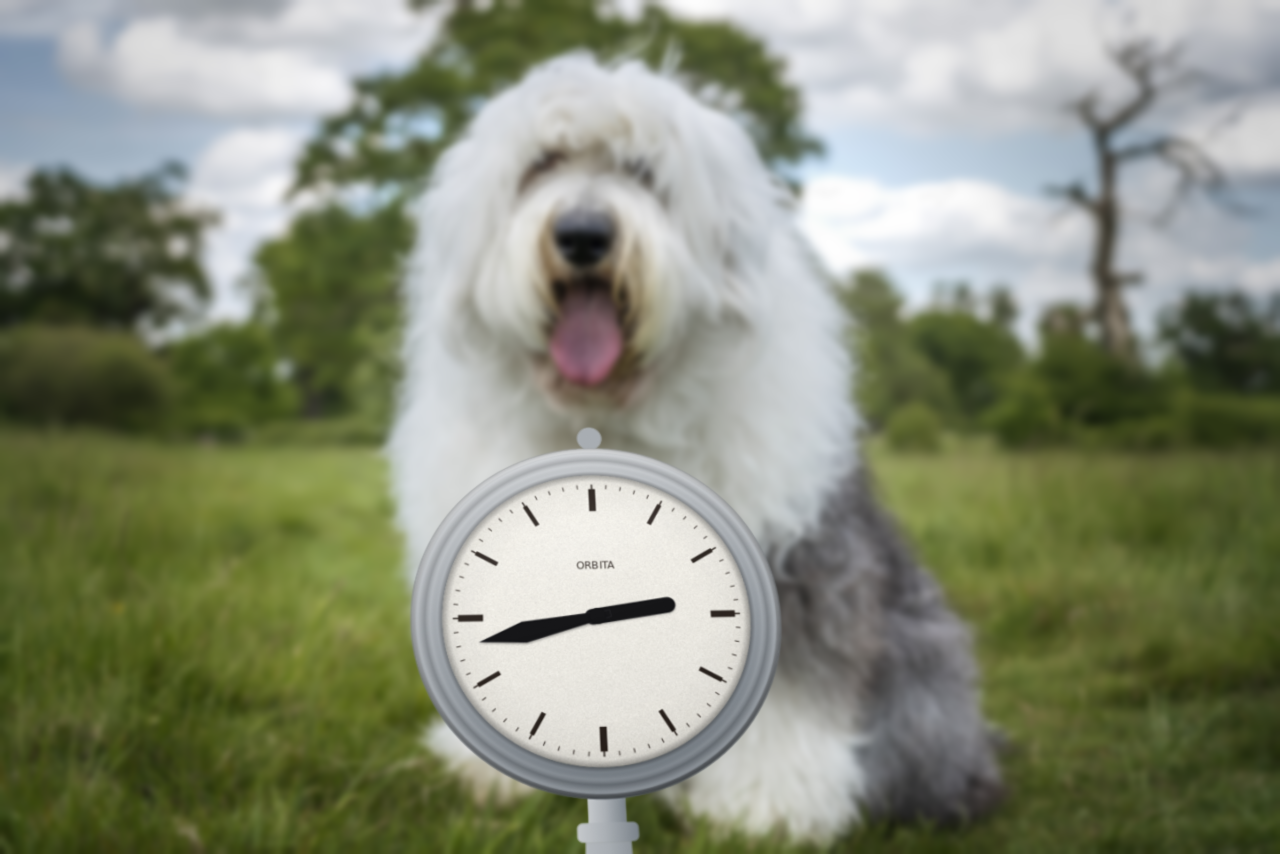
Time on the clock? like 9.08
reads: 2.43
